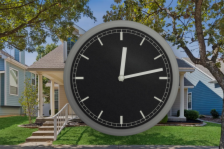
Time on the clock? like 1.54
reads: 12.13
